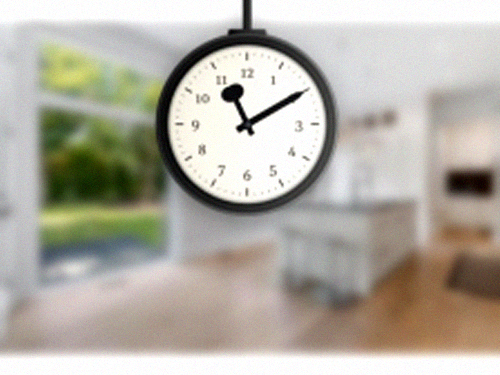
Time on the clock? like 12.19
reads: 11.10
